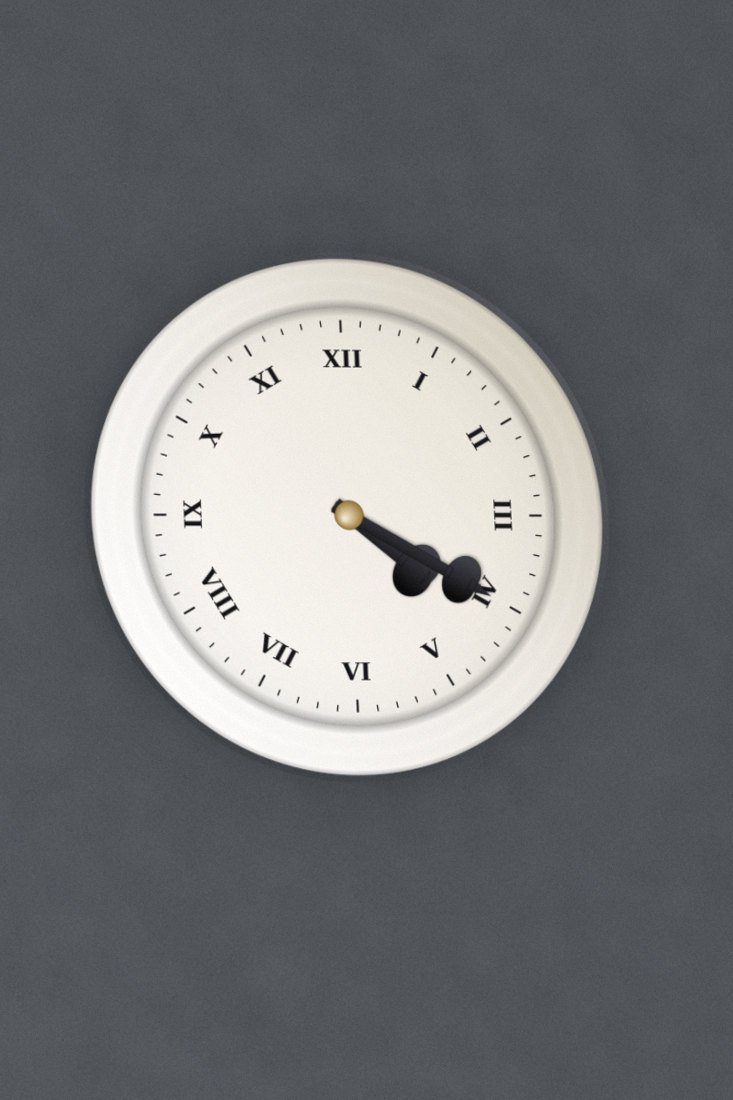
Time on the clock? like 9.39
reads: 4.20
